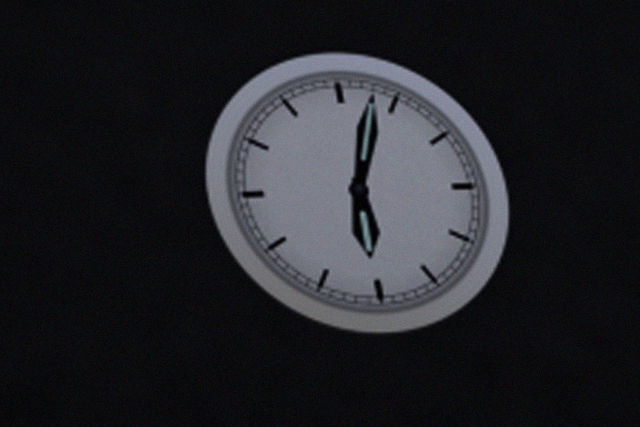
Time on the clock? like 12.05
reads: 6.03
